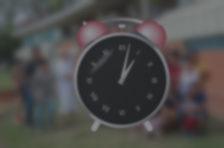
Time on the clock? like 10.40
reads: 1.02
